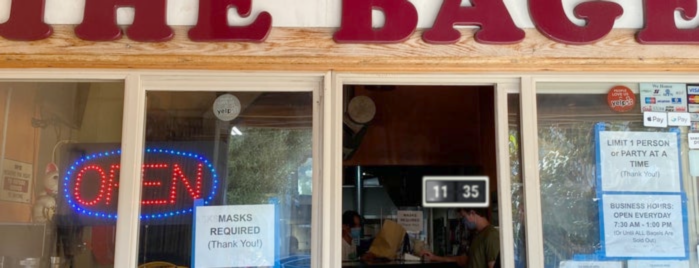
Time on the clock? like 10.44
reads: 11.35
